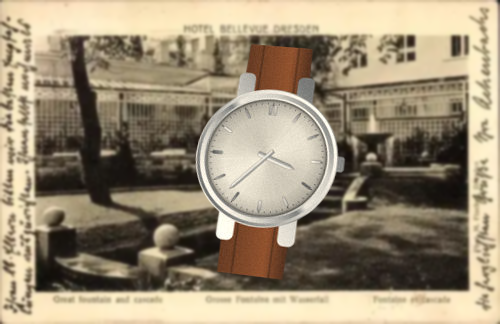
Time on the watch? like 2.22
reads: 3.37
